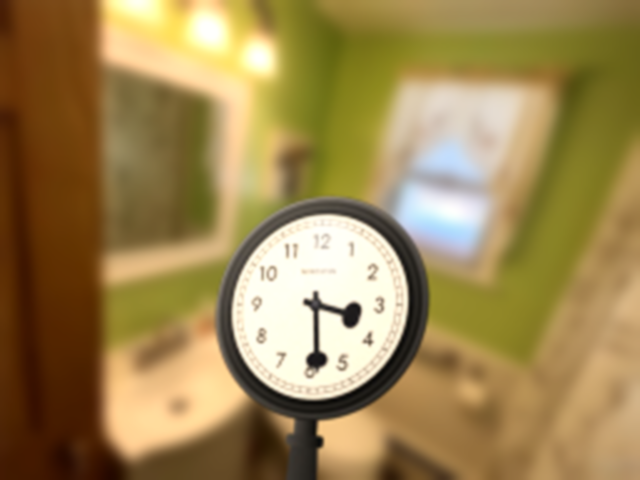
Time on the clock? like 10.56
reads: 3.29
